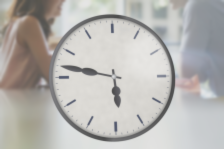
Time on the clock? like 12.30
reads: 5.47
